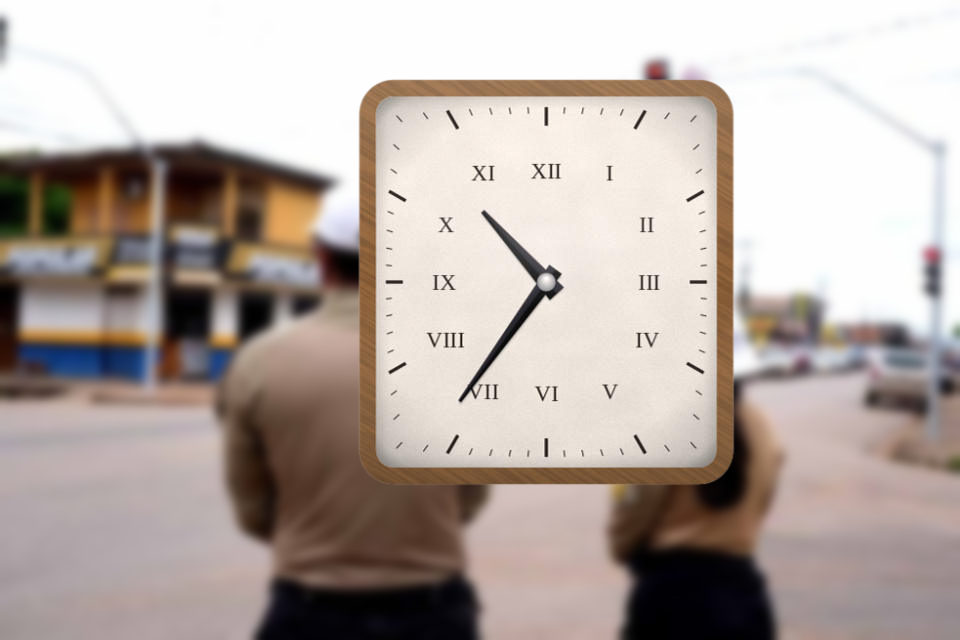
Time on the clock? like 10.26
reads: 10.36
